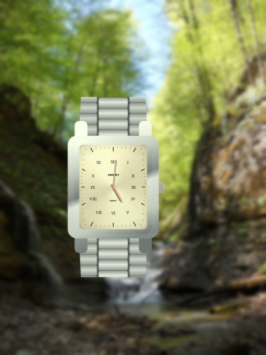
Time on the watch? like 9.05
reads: 5.01
